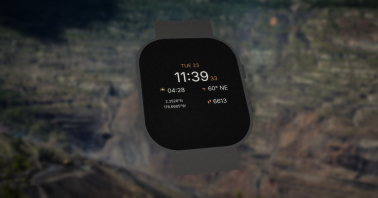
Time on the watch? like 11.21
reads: 11.39
